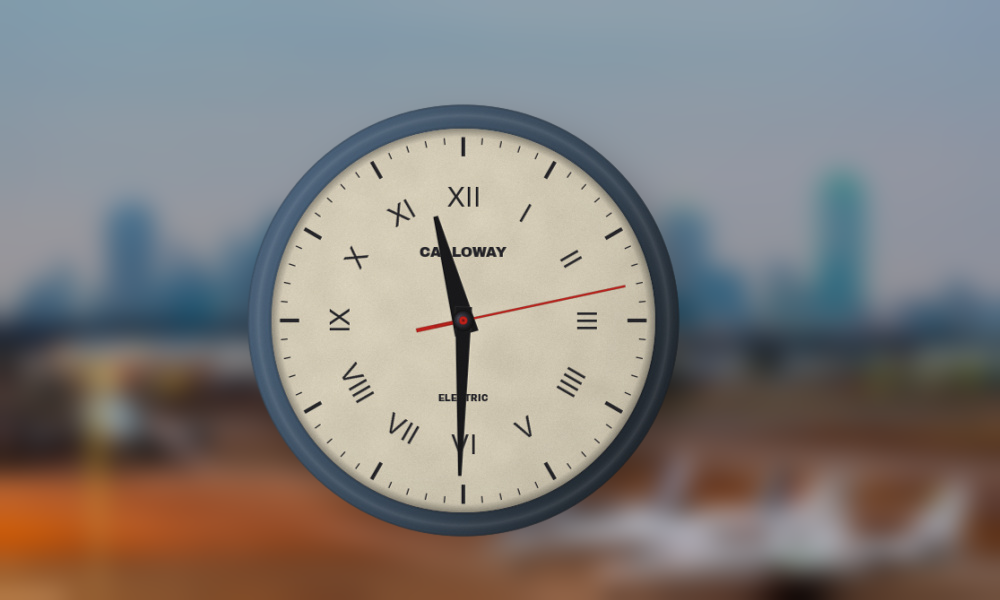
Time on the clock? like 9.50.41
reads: 11.30.13
